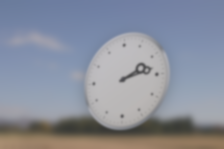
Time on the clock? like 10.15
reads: 2.13
